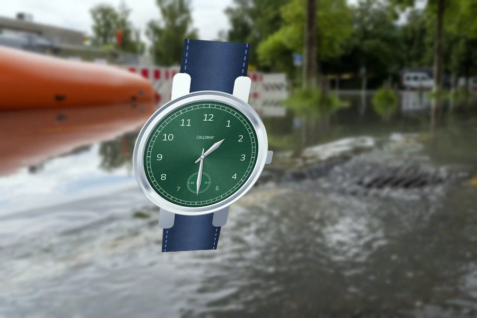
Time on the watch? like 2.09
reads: 1.30
